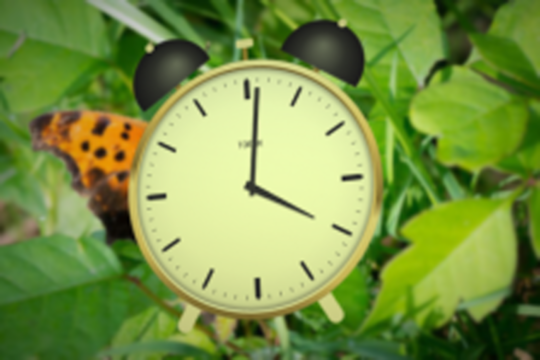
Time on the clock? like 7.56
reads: 4.01
